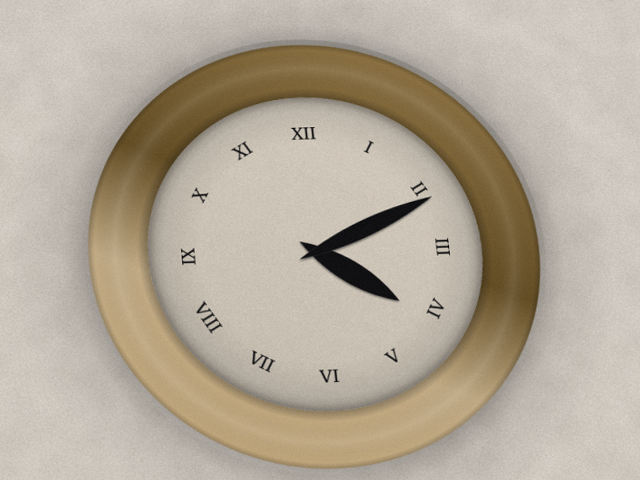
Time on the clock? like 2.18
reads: 4.11
